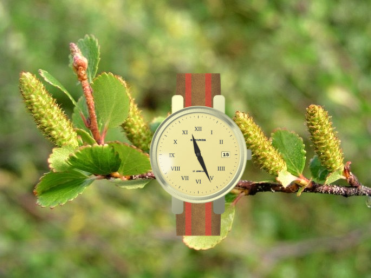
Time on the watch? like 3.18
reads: 11.26
